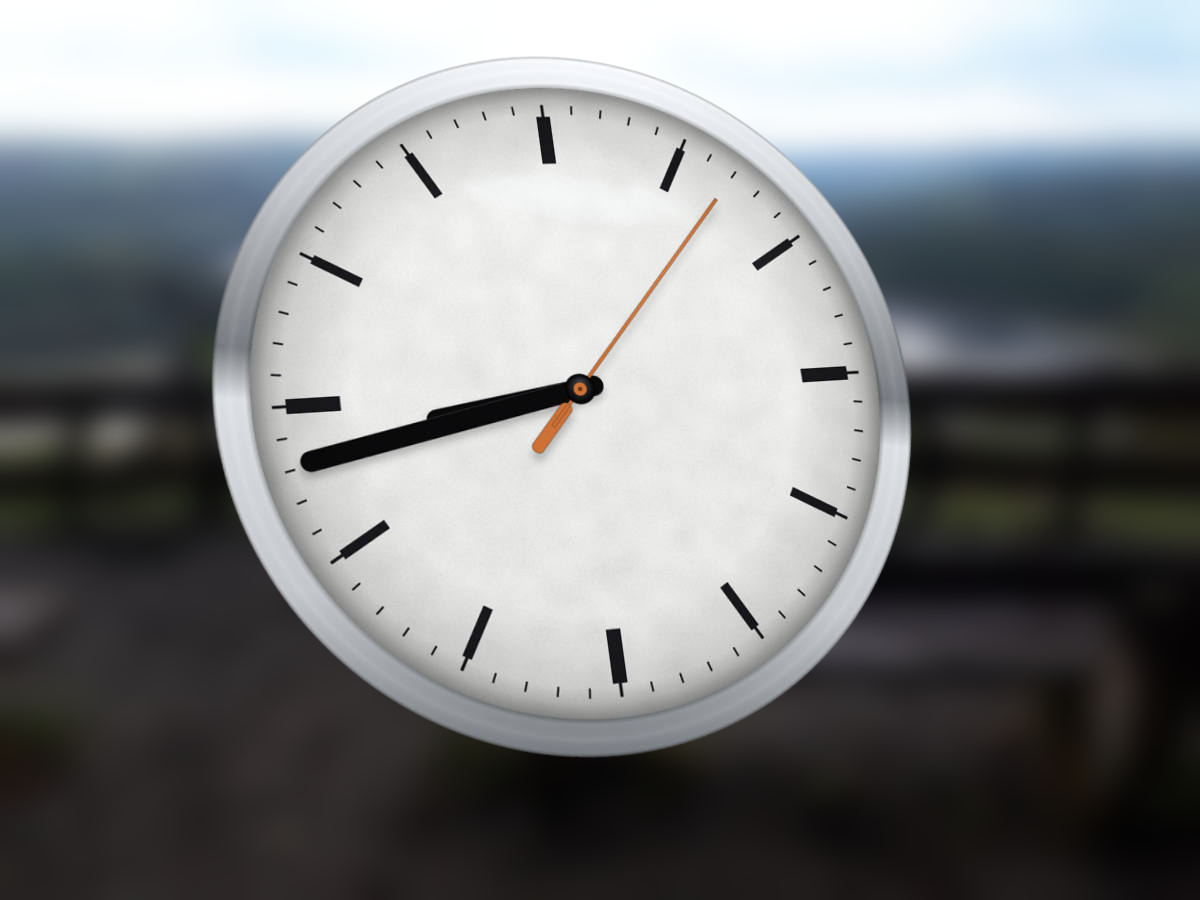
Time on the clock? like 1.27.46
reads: 8.43.07
